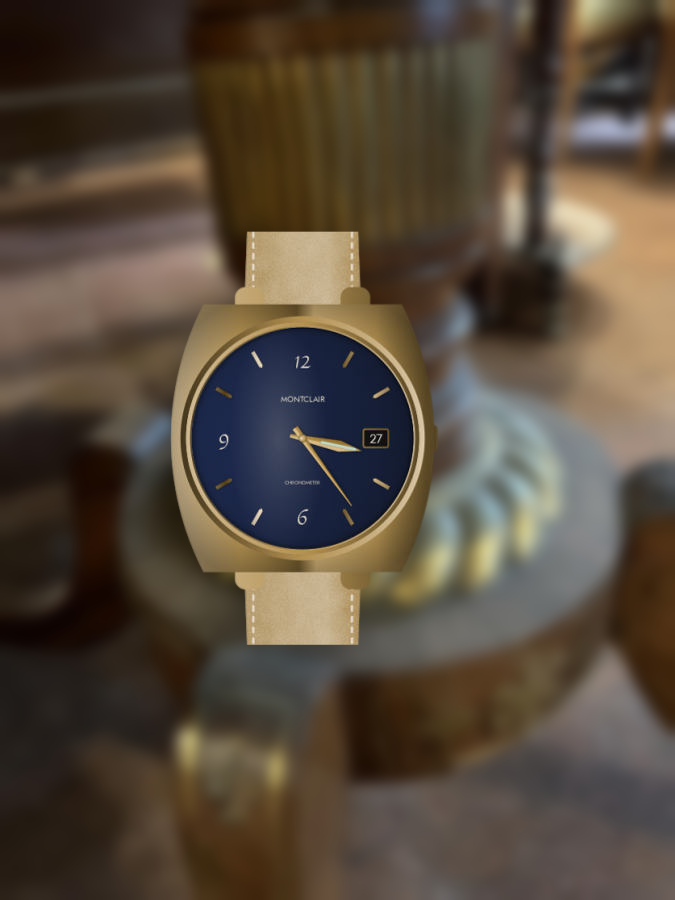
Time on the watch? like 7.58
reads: 3.24
